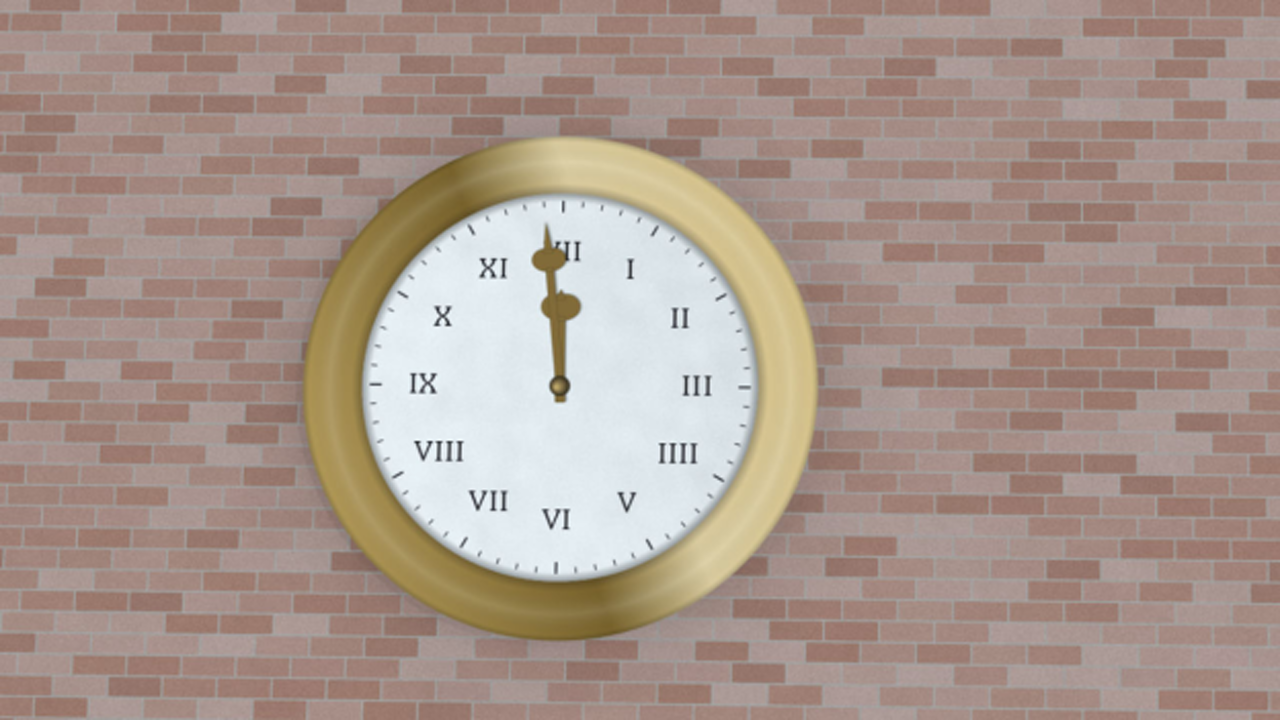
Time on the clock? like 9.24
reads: 11.59
